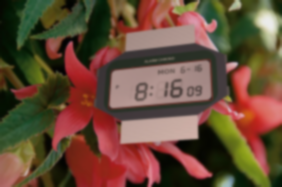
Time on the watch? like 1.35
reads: 8.16
